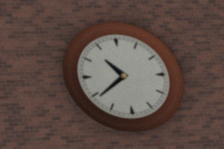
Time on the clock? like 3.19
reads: 10.39
